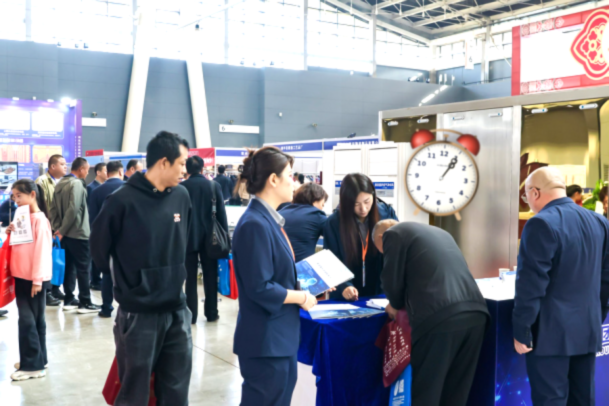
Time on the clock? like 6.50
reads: 1.05
